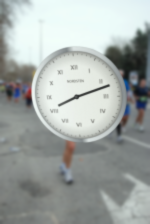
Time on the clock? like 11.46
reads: 8.12
